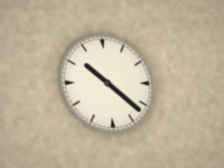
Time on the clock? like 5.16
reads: 10.22
